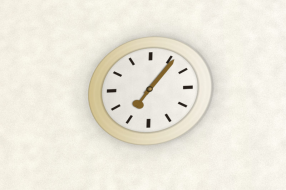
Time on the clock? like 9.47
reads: 7.06
